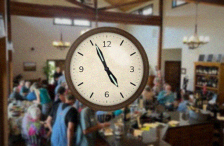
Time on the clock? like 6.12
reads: 4.56
